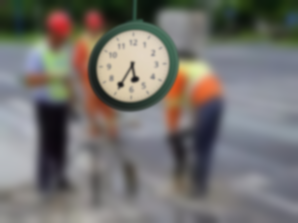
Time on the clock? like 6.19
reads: 5.35
